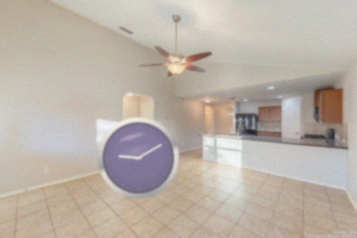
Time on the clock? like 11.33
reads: 9.10
